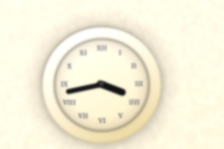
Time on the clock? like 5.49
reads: 3.43
